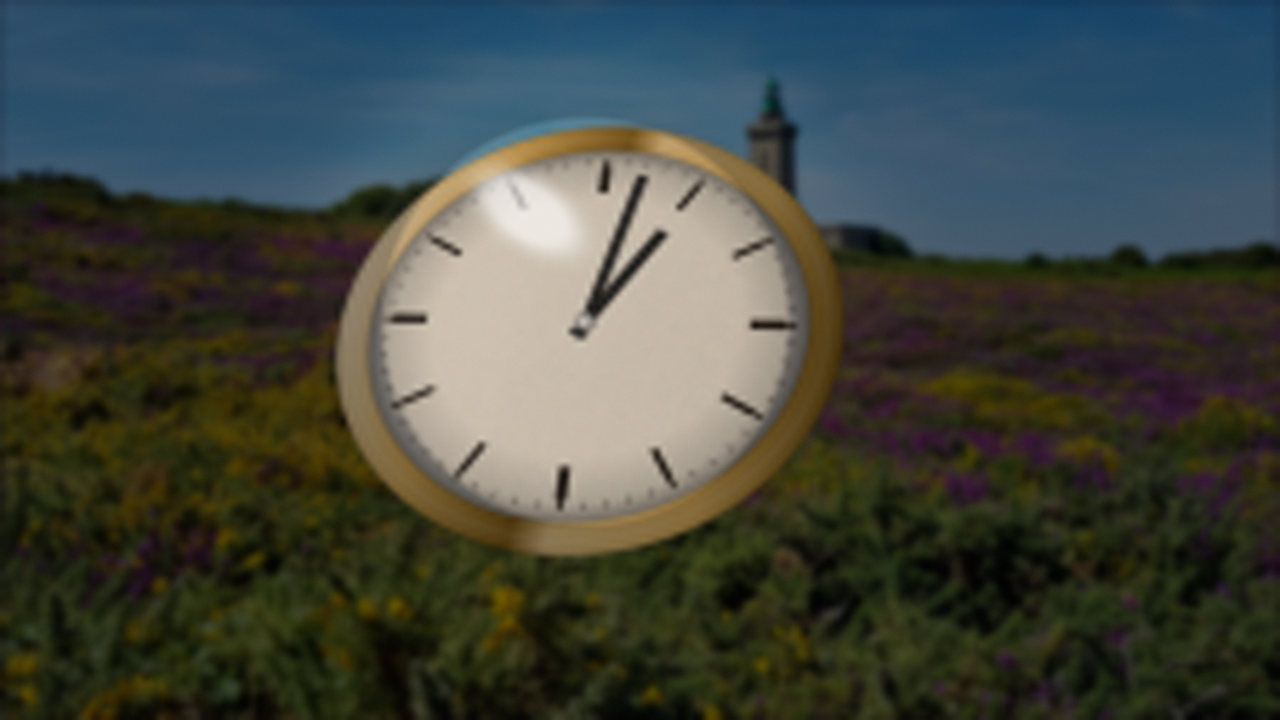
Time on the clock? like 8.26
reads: 1.02
